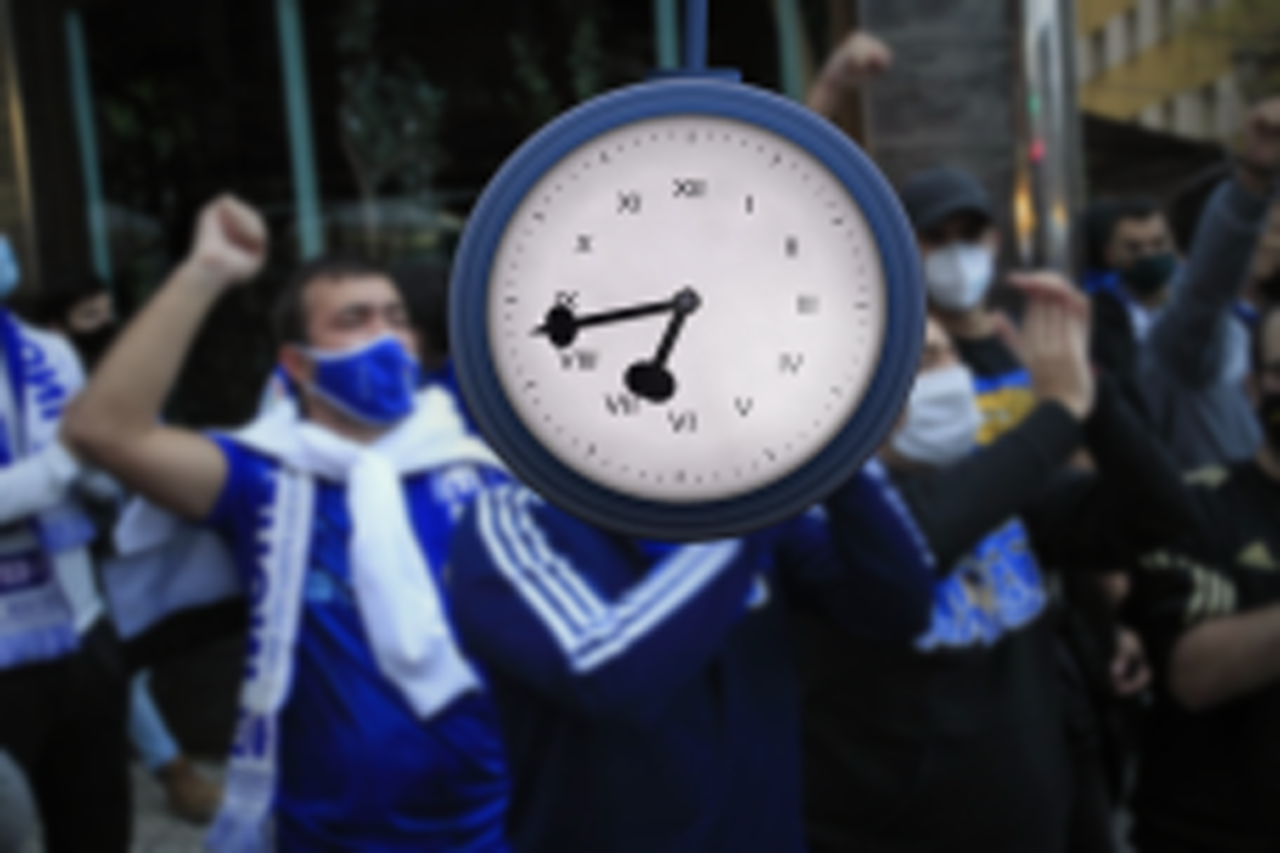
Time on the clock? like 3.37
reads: 6.43
